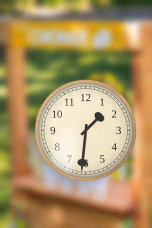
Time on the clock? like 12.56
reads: 1.31
